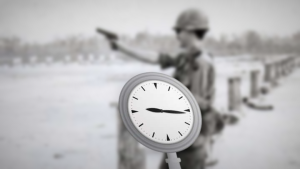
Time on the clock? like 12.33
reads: 9.16
